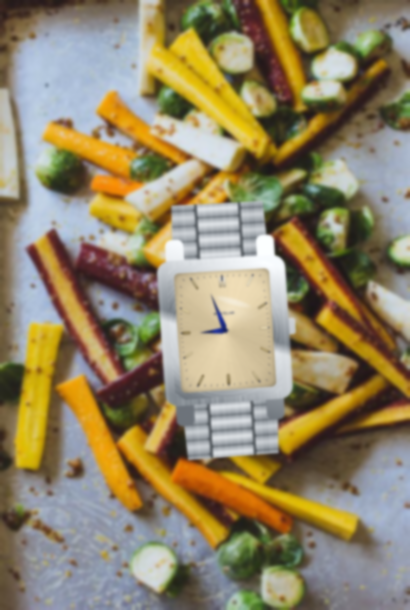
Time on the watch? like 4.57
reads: 8.57
